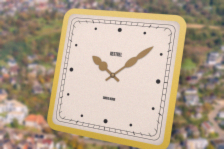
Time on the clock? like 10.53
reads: 10.08
